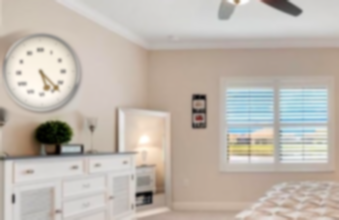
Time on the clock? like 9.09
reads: 5.23
